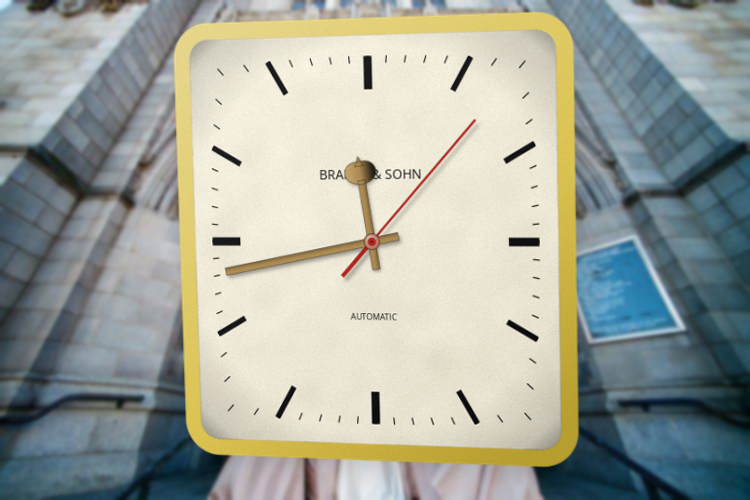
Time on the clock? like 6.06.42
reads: 11.43.07
